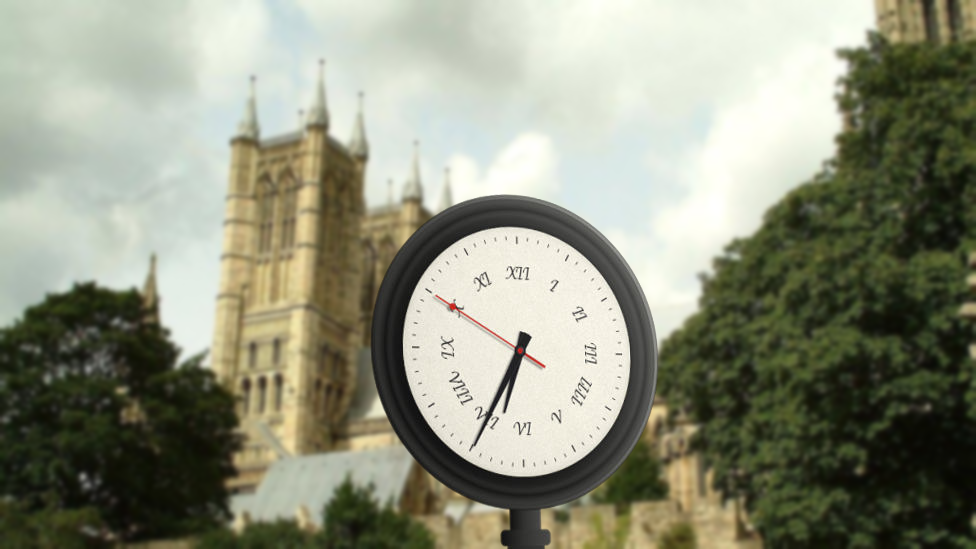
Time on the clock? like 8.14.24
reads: 6.34.50
